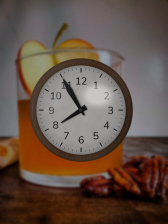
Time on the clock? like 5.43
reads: 7.55
